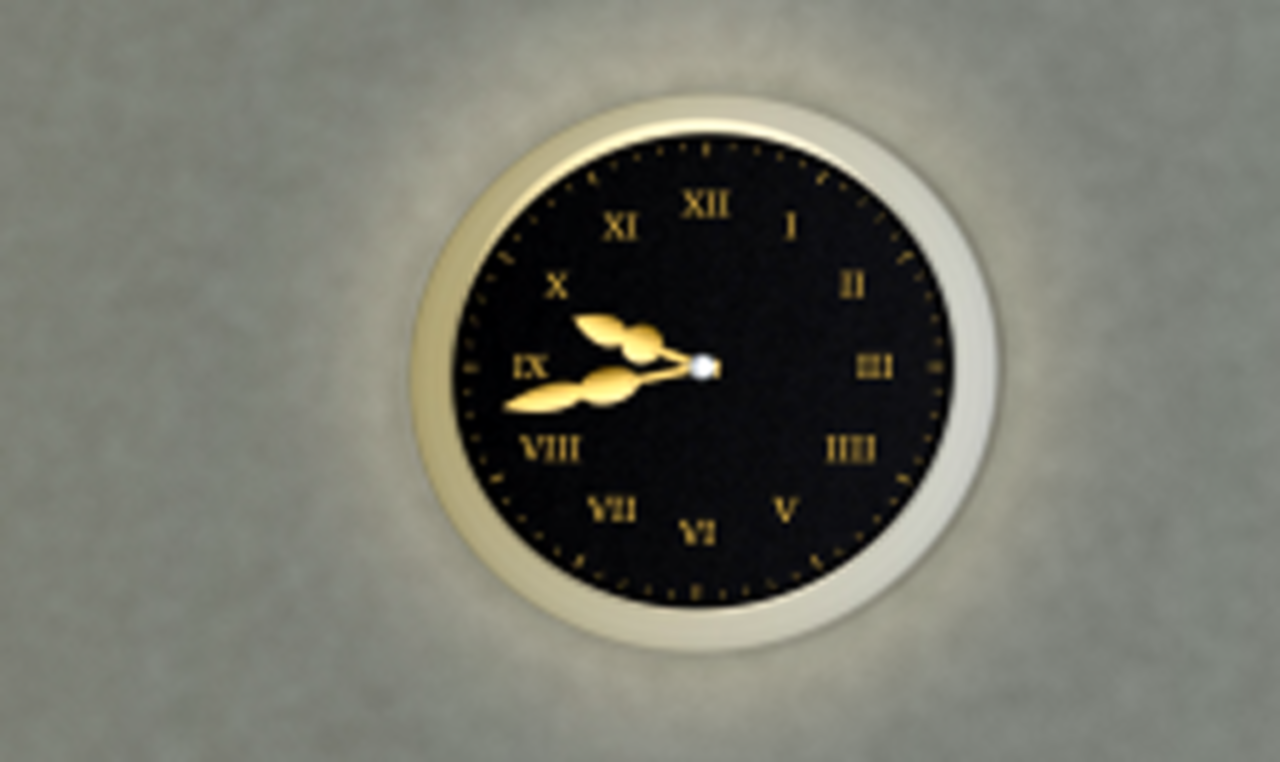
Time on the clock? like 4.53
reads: 9.43
